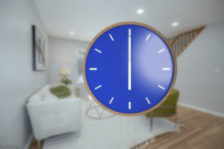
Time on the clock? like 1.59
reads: 6.00
